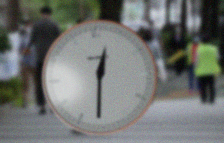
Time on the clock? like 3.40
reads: 12.31
